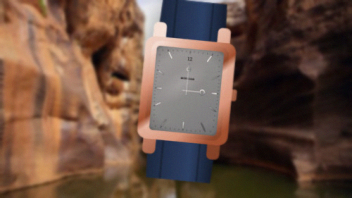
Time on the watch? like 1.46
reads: 3.00
